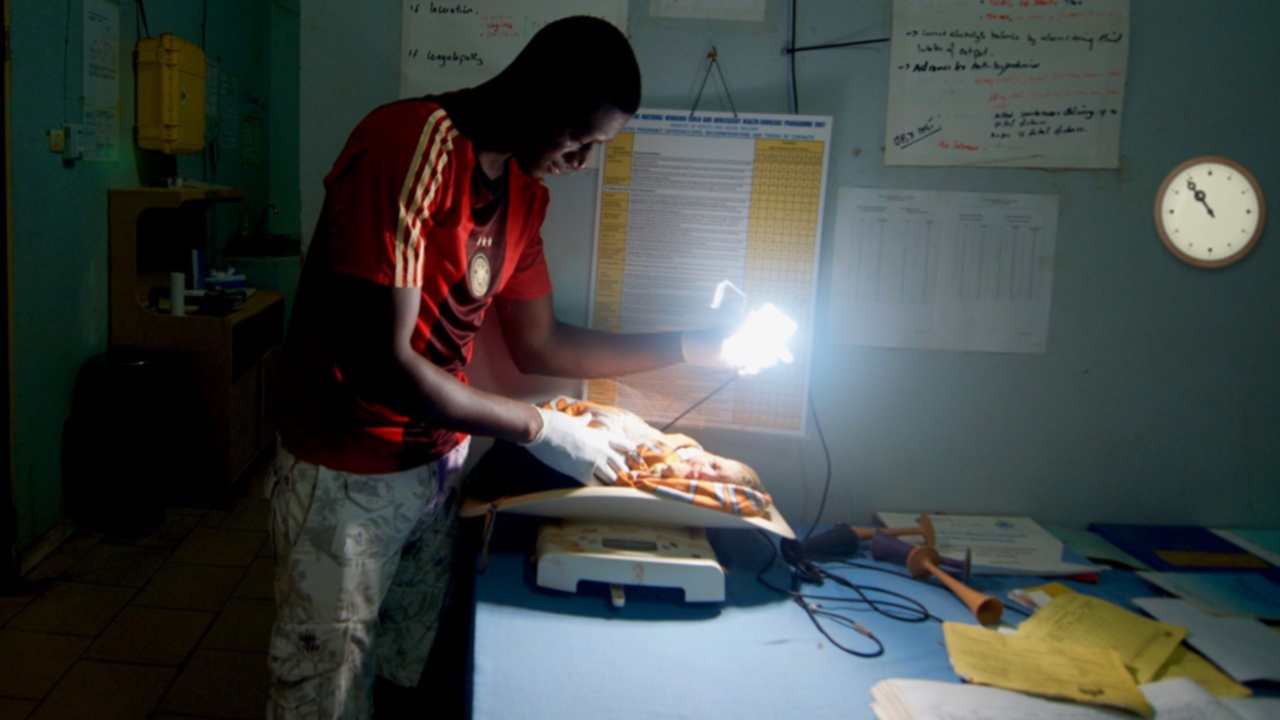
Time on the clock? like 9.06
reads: 10.54
